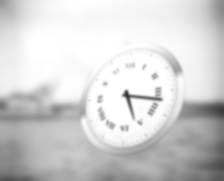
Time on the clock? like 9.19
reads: 5.17
